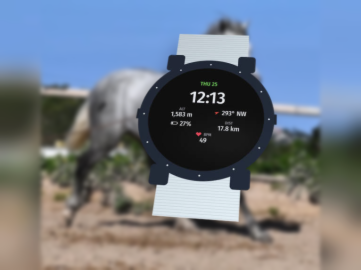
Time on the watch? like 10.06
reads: 12.13
